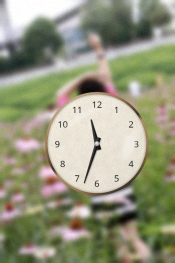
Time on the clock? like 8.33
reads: 11.33
